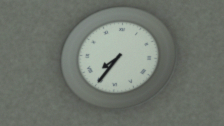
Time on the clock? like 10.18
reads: 7.35
